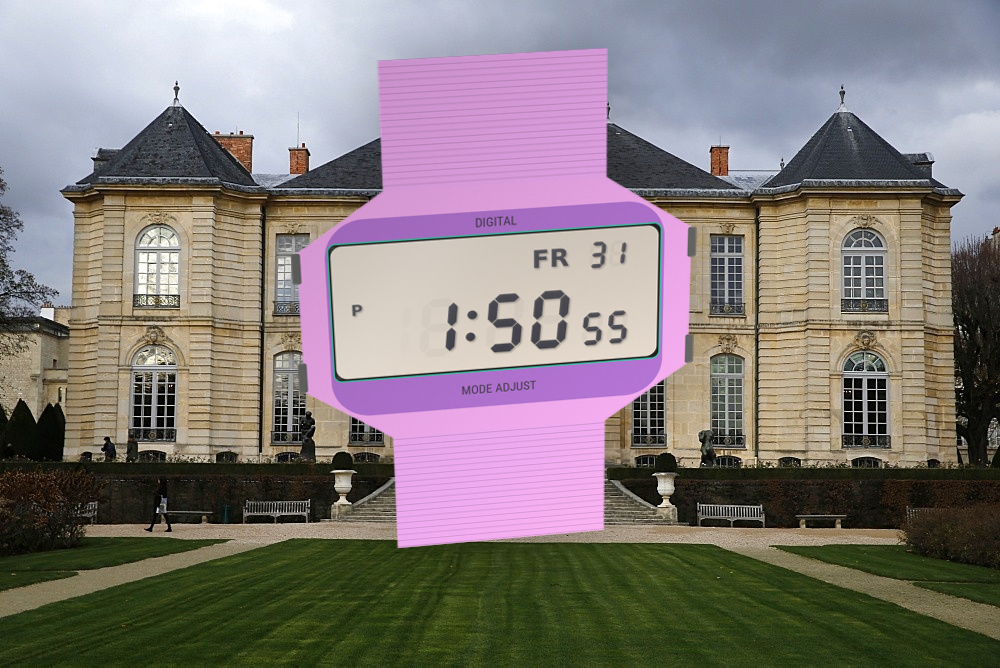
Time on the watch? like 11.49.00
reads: 1.50.55
